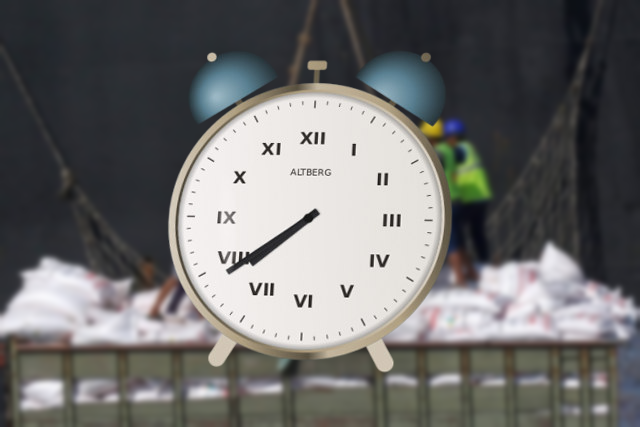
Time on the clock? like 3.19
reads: 7.39
